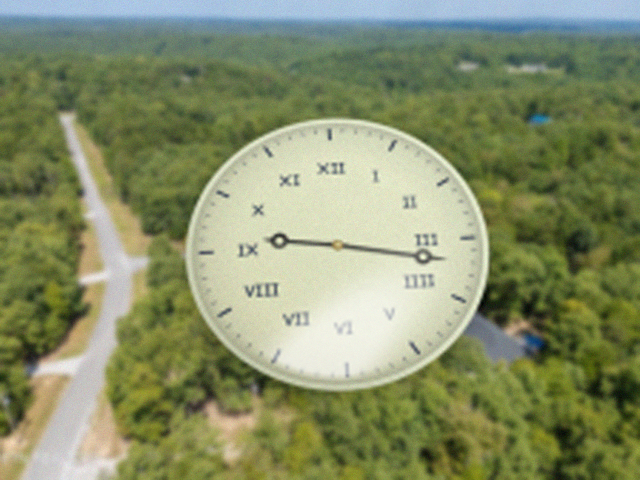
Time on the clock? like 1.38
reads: 9.17
